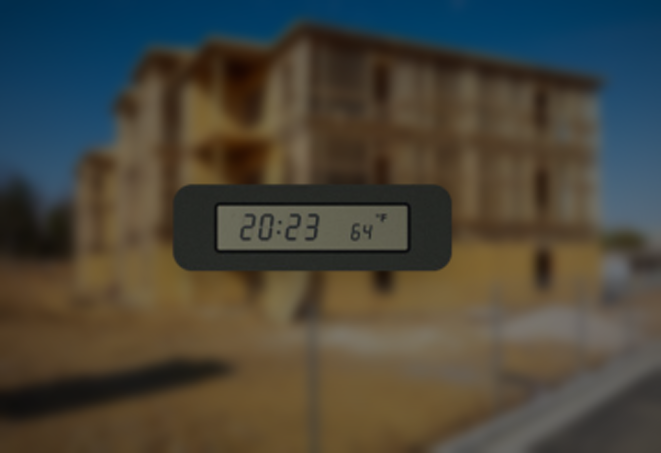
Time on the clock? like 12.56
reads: 20.23
